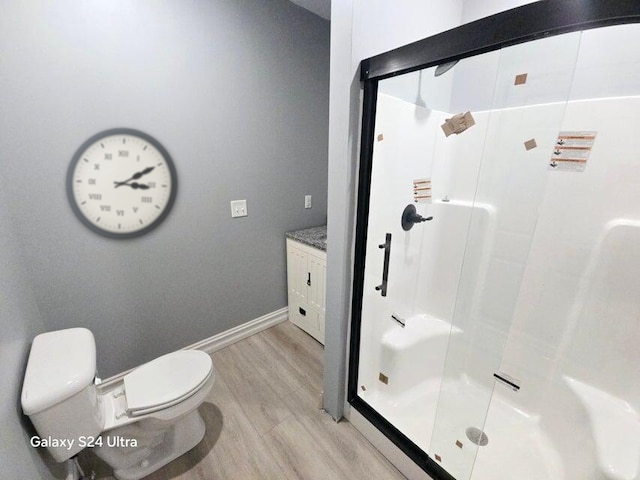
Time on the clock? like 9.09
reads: 3.10
